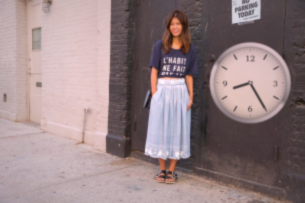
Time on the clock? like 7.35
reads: 8.25
